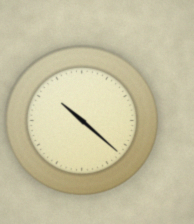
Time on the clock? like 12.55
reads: 10.22
